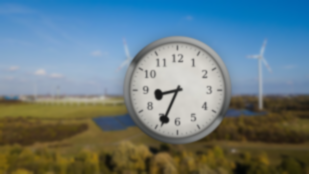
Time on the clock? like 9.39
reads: 8.34
